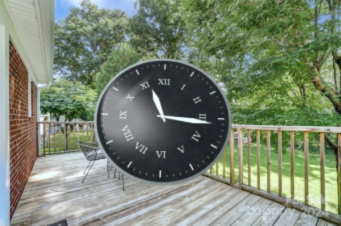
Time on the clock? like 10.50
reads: 11.16
